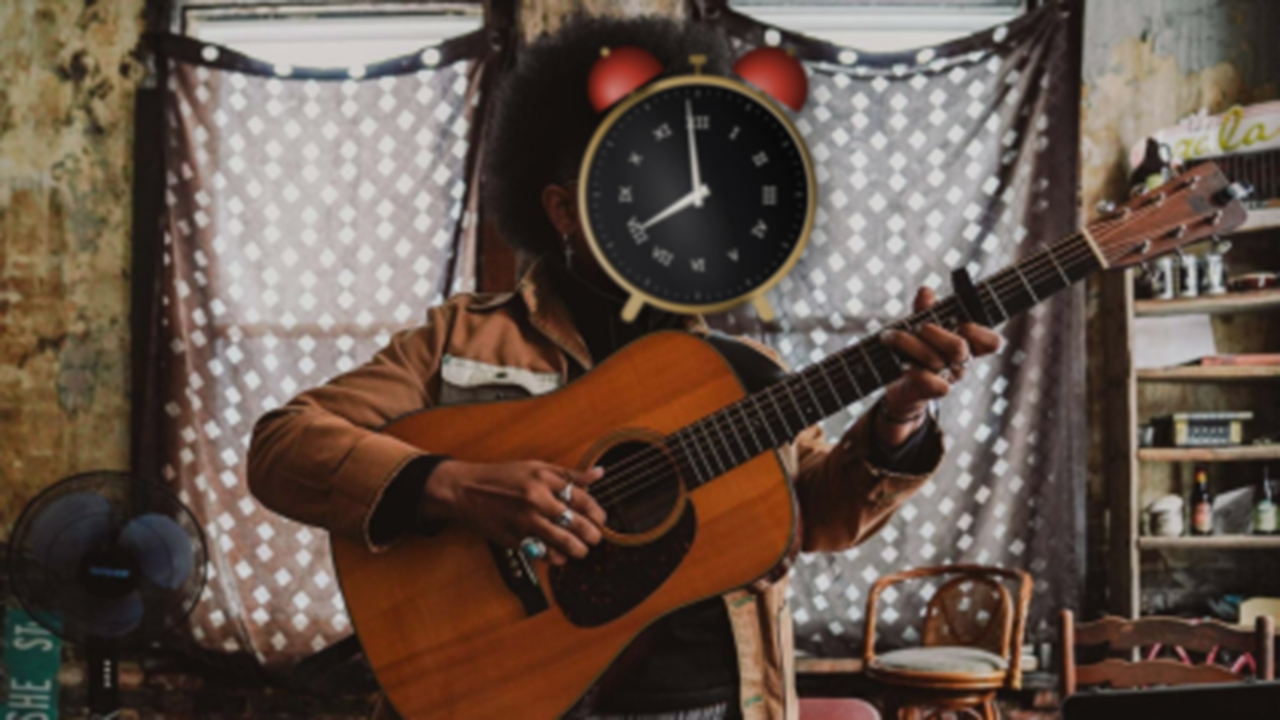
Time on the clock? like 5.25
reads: 7.59
